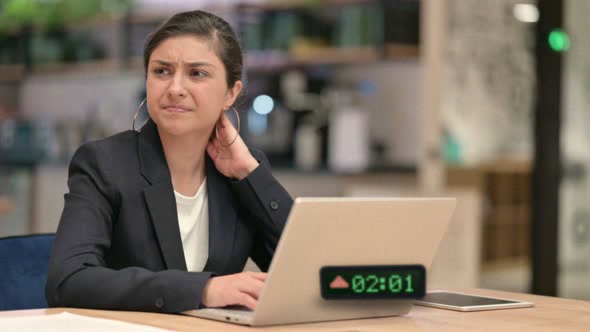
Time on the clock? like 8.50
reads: 2.01
